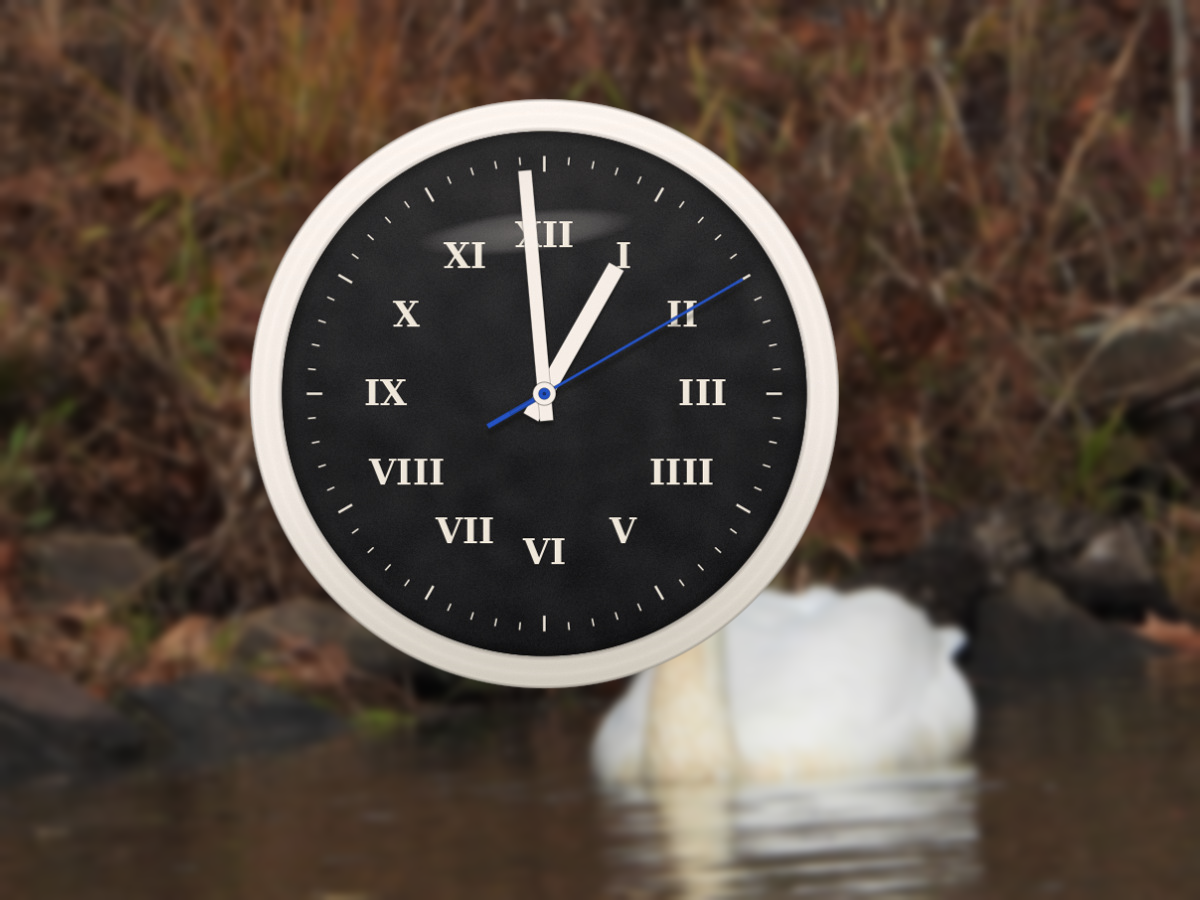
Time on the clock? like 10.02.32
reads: 12.59.10
